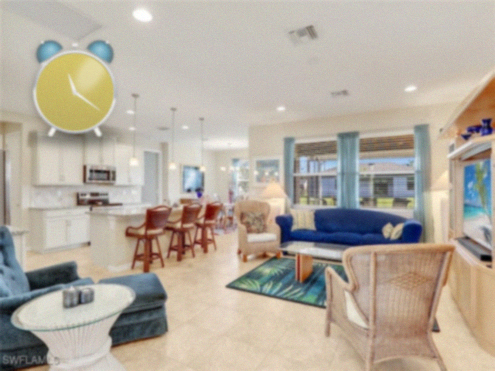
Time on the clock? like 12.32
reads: 11.21
